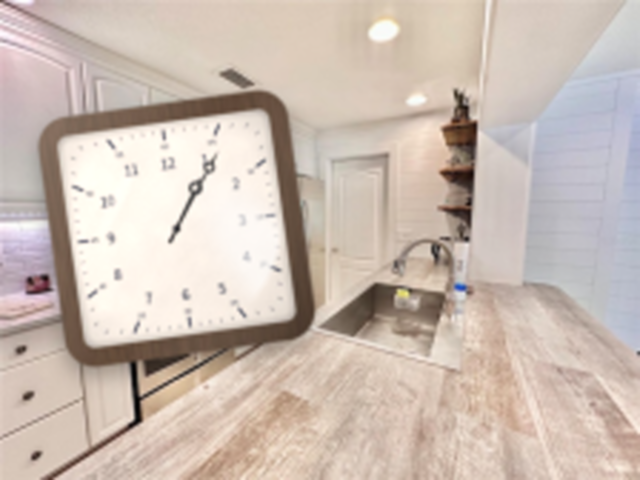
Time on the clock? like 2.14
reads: 1.06
